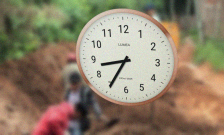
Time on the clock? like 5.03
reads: 8.35
